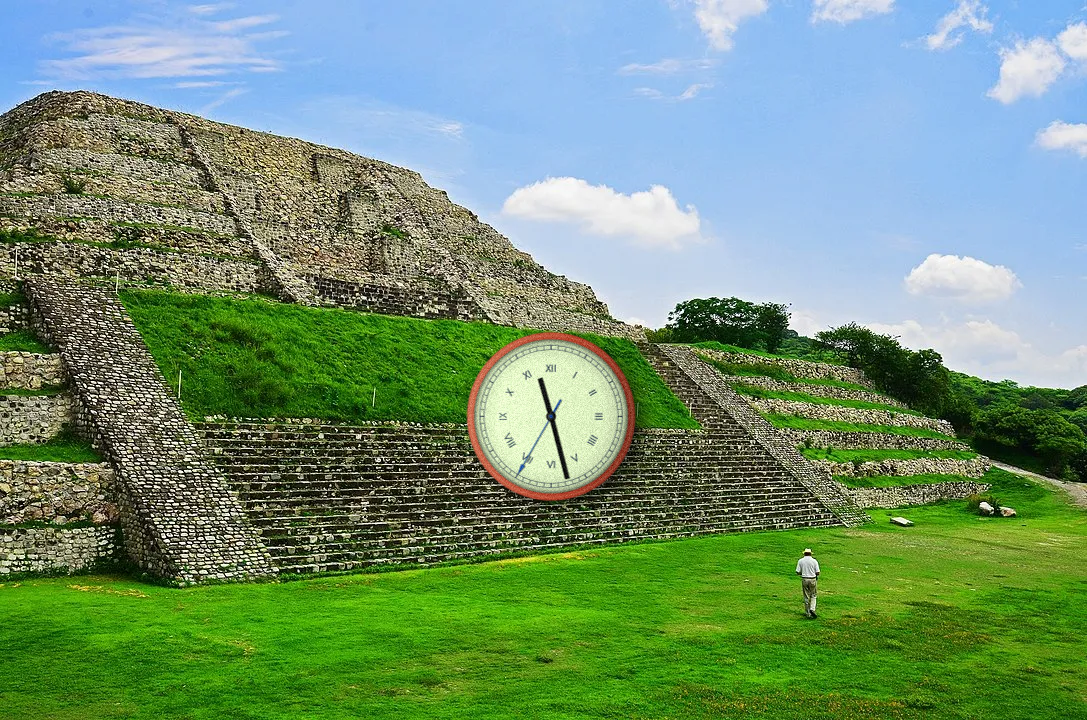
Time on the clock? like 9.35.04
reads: 11.27.35
